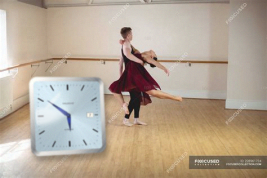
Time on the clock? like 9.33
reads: 5.51
